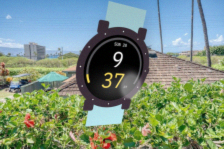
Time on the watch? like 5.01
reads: 9.37
